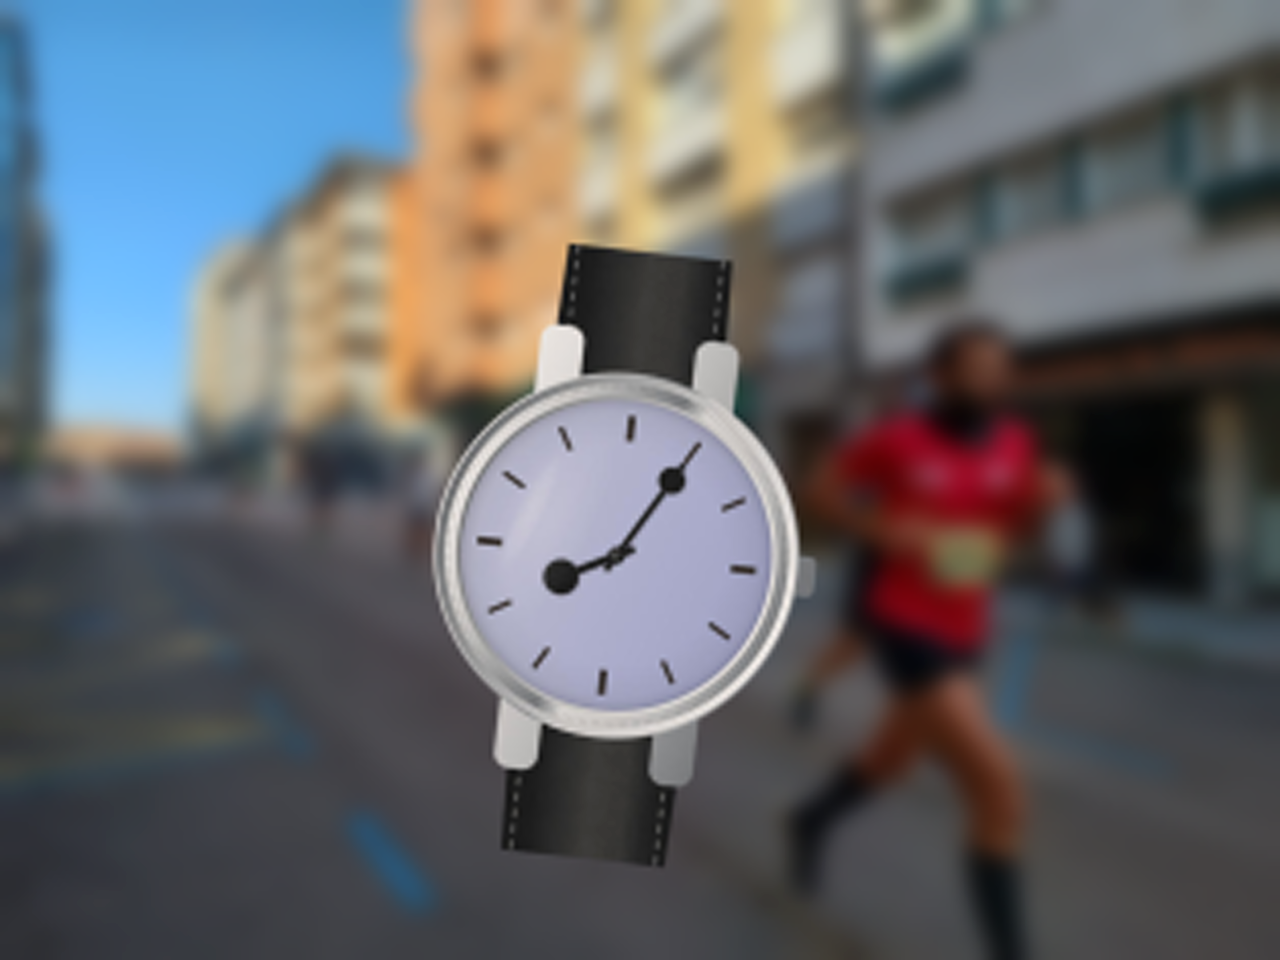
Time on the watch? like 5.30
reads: 8.05
